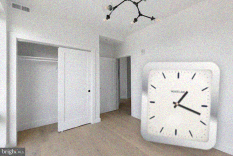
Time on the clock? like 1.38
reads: 1.18
